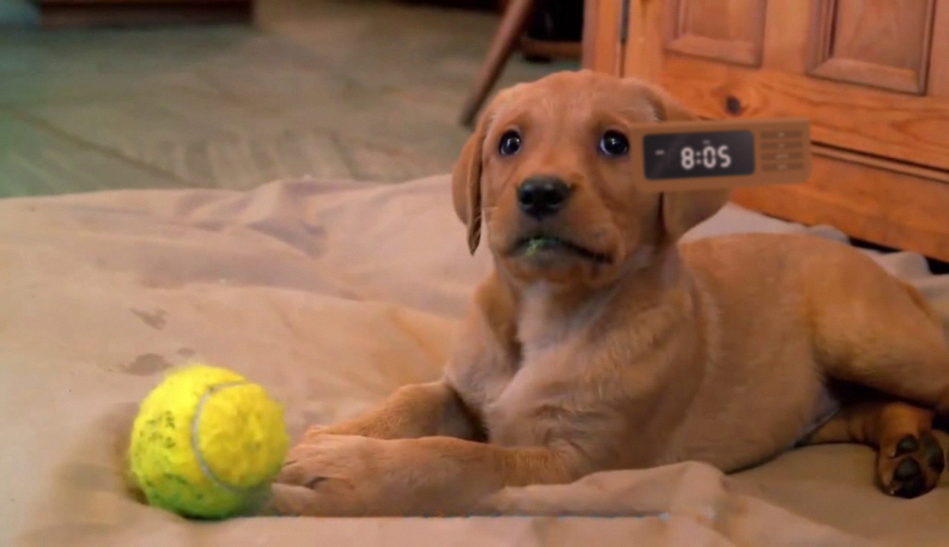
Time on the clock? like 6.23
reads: 8.05
